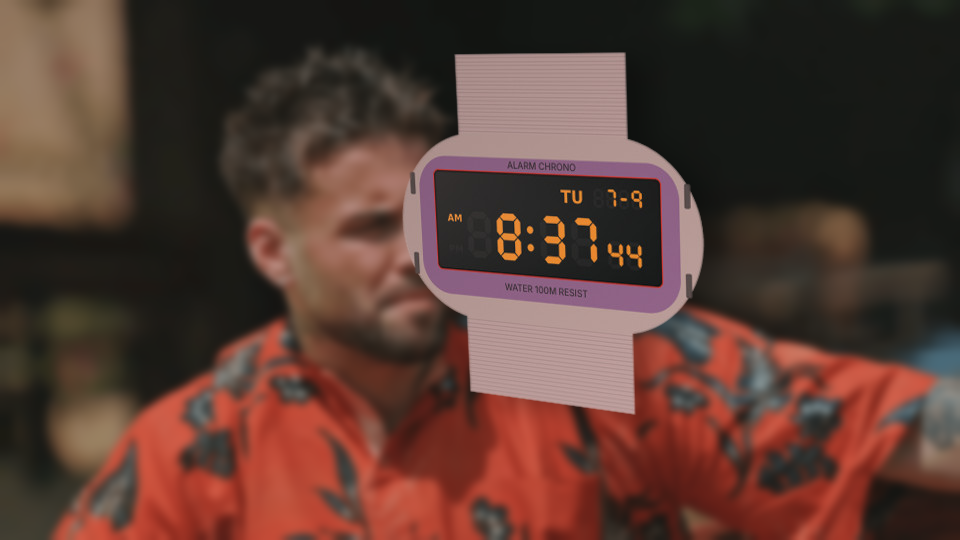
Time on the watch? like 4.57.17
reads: 8.37.44
